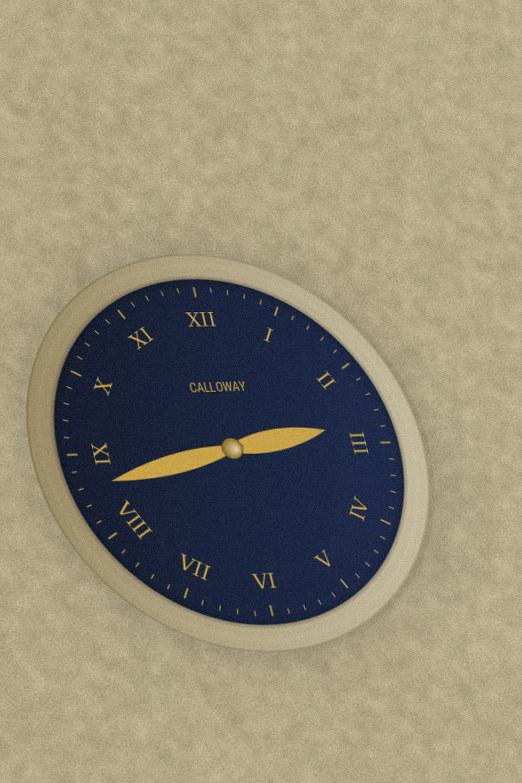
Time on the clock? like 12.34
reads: 2.43
